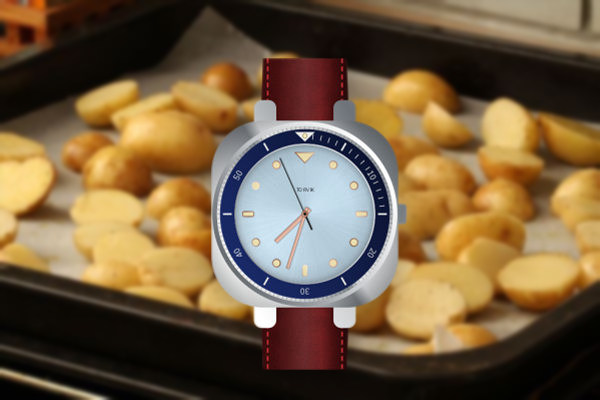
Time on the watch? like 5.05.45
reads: 7.32.56
